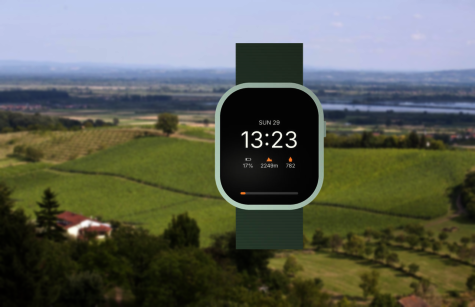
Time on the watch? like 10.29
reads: 13.23
